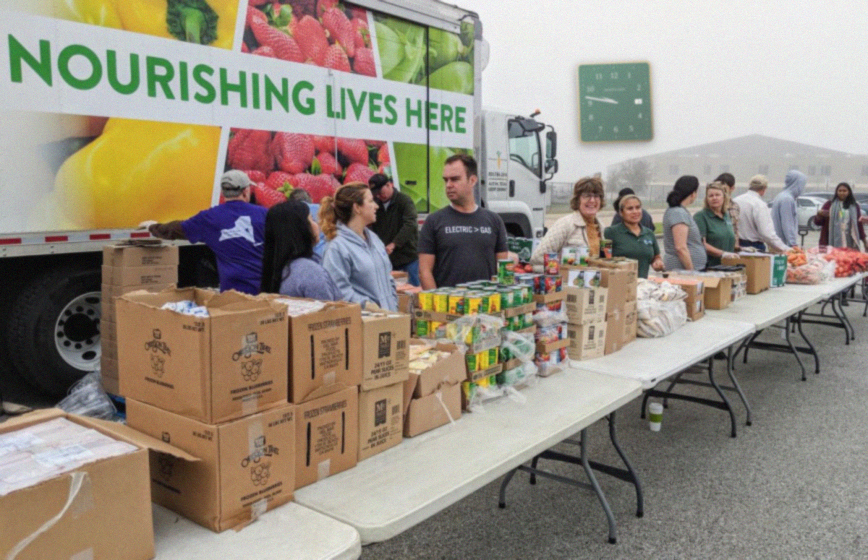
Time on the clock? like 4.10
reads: 9.47
